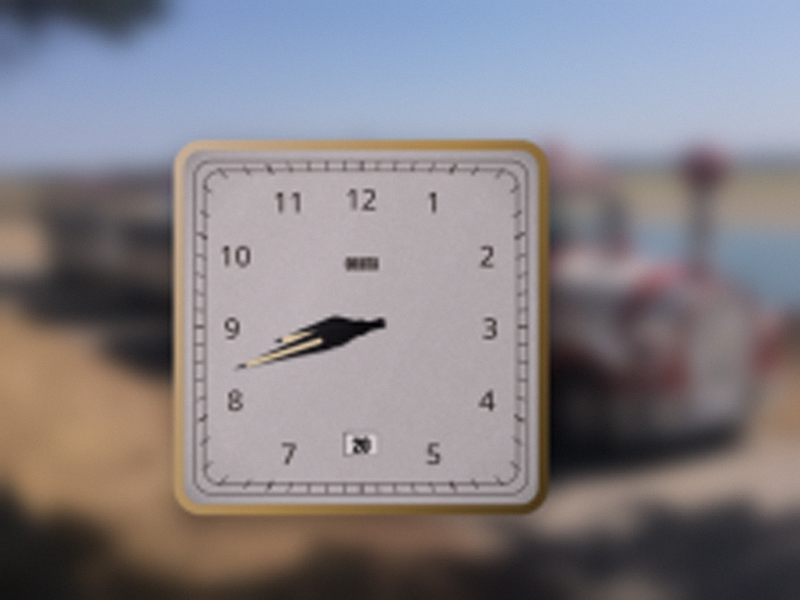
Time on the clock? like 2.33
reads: 8.42
